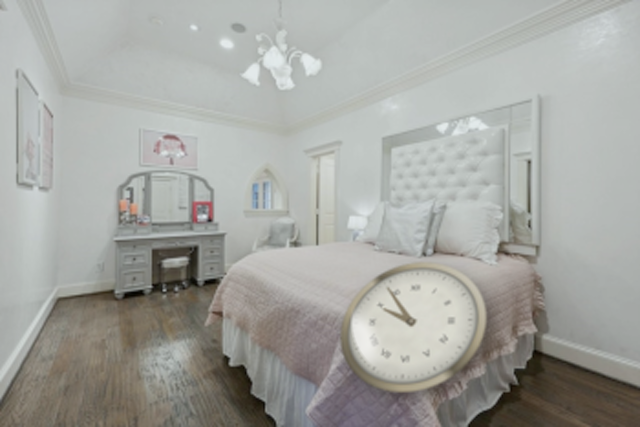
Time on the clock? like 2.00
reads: 9.54
